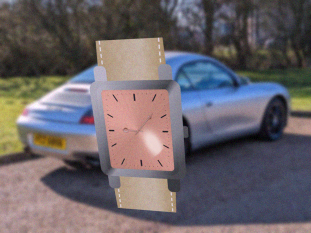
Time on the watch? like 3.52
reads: 9.07
